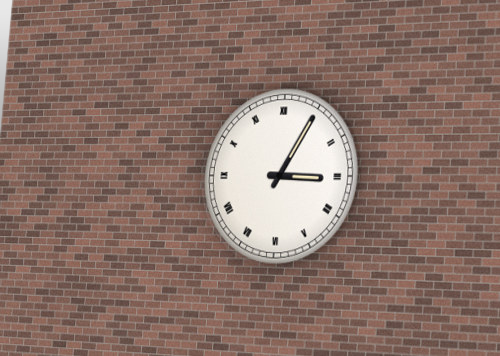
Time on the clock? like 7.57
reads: 3.05
